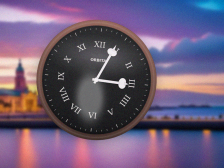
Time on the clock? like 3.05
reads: 3.04
